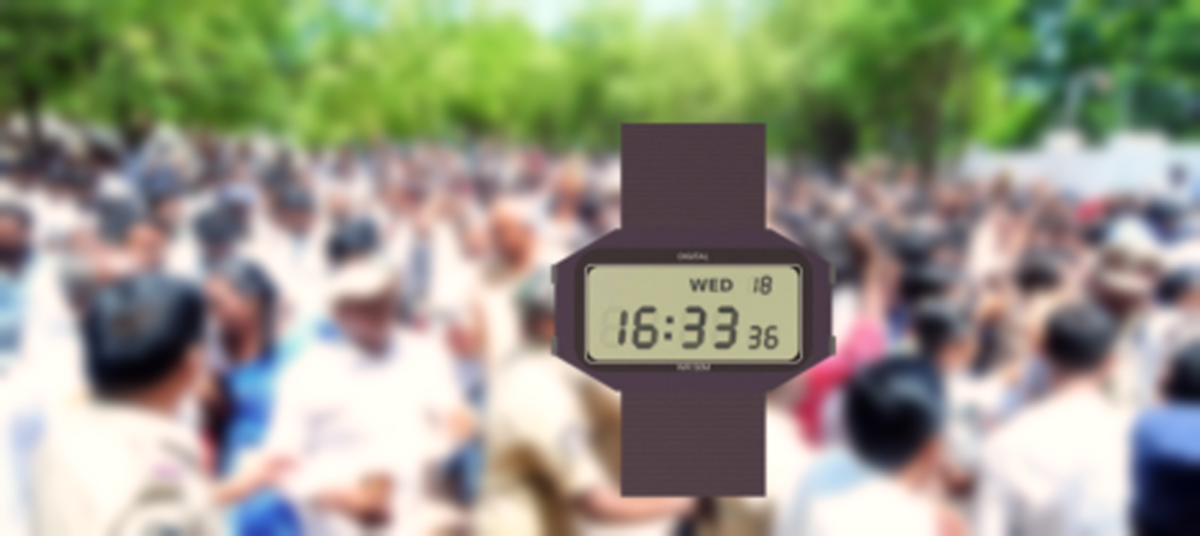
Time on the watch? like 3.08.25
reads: 16.33.36
